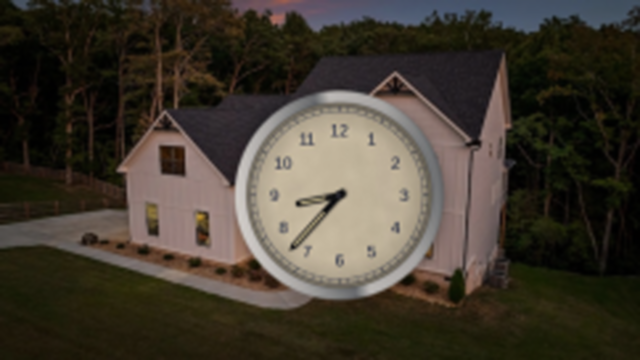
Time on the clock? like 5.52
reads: 8.37
